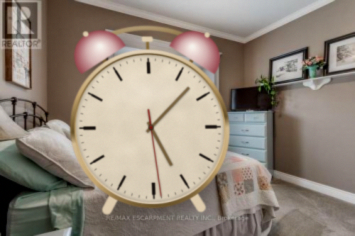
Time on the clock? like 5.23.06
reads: 5.07.29
